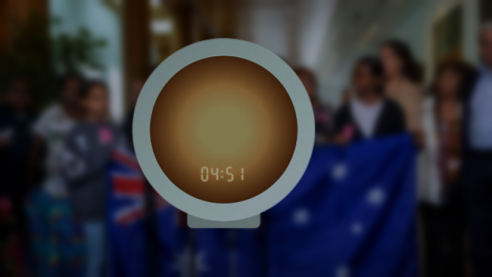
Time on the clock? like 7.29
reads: 4.51
